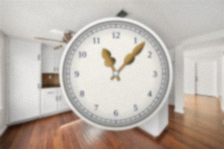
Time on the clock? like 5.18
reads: 11.07
